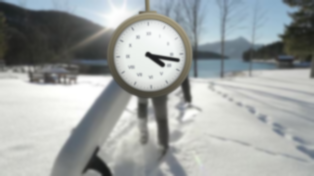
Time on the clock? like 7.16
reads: 4.17
